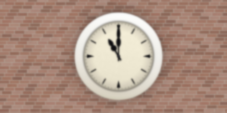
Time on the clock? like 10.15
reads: 11.00
